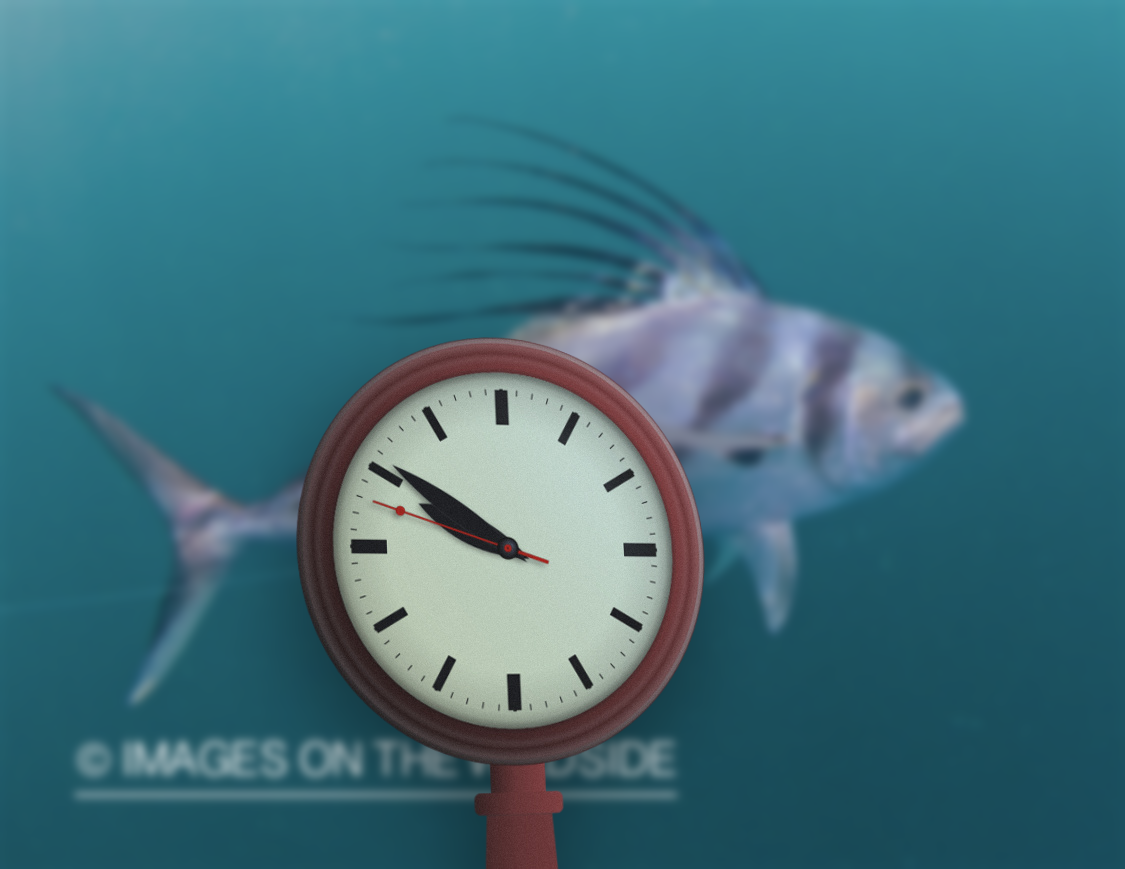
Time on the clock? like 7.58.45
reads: 9.50.48
